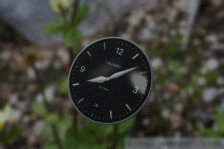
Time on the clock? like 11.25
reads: 8.08
